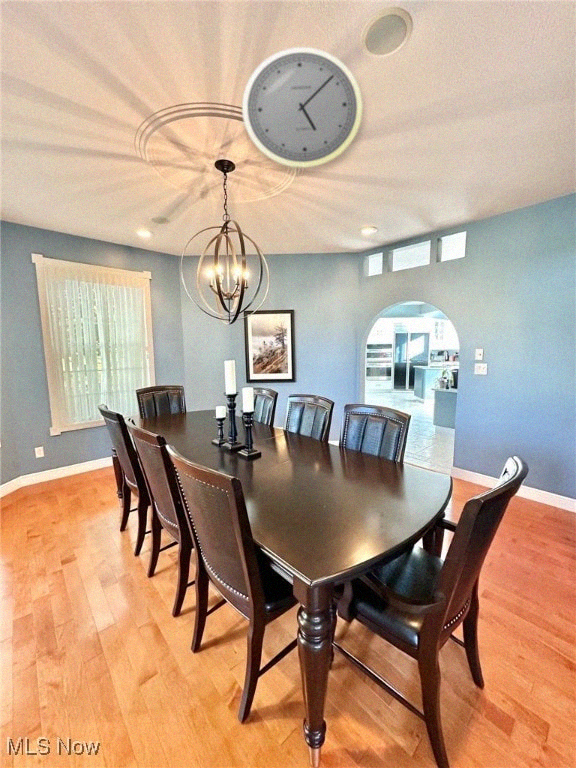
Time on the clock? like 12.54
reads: 5.08
